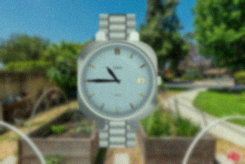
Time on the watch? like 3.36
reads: 10.45
